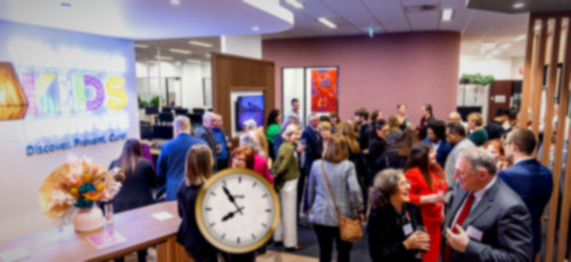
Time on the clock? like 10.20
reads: 7.54
